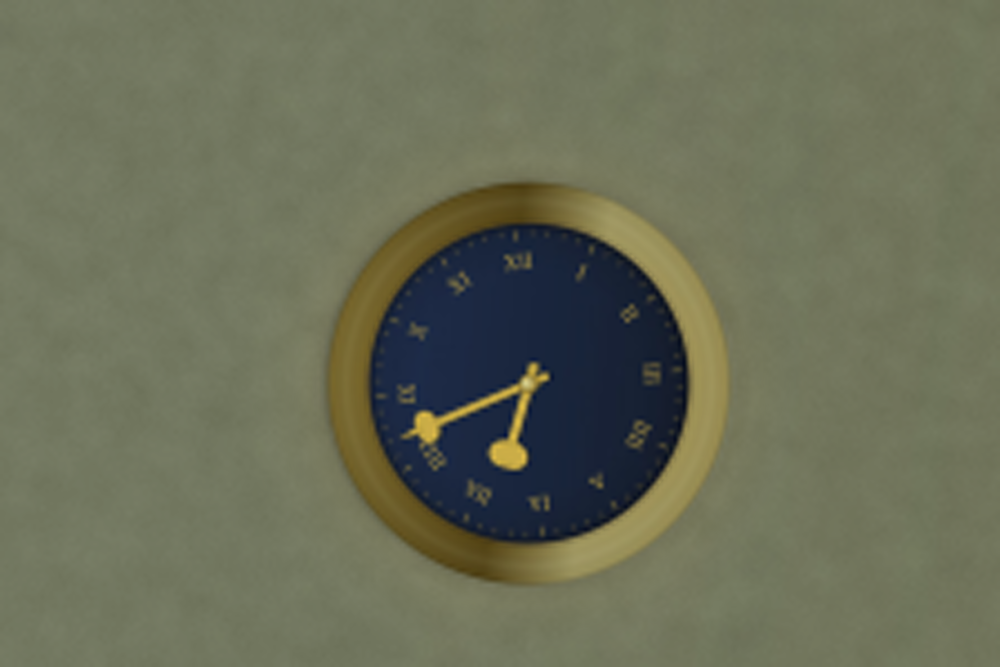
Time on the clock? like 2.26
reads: 6.42
